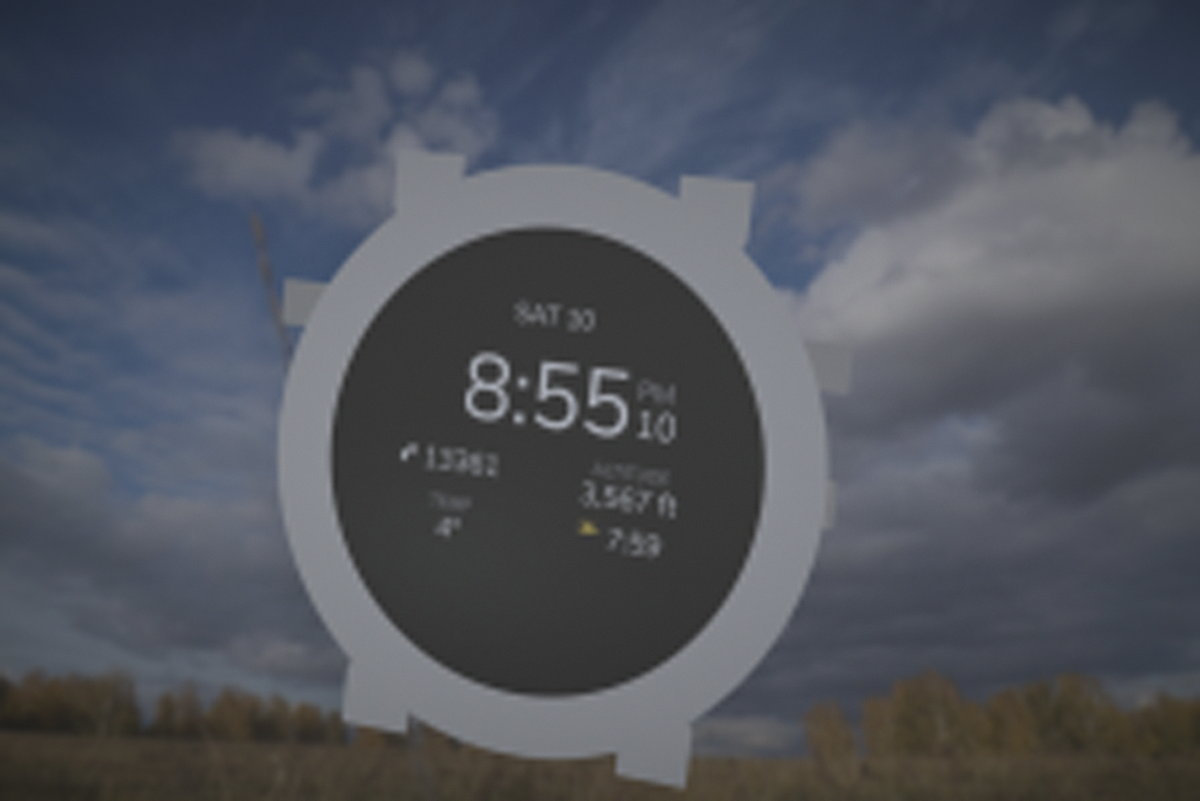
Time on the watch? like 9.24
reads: 8.55
